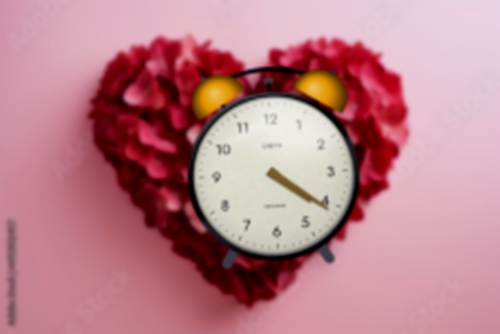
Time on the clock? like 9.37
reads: 4.21
